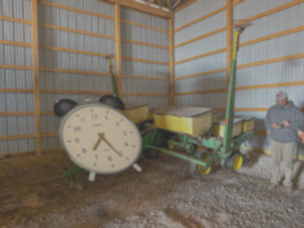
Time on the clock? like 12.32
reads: 7.26
